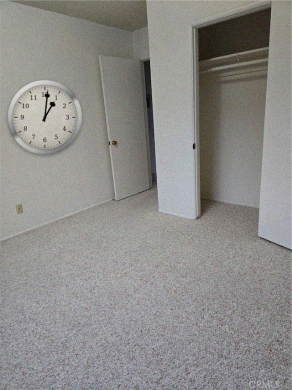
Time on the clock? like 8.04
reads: 1.01
